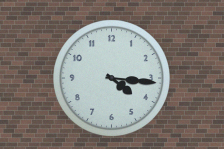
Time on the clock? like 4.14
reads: 4.16
